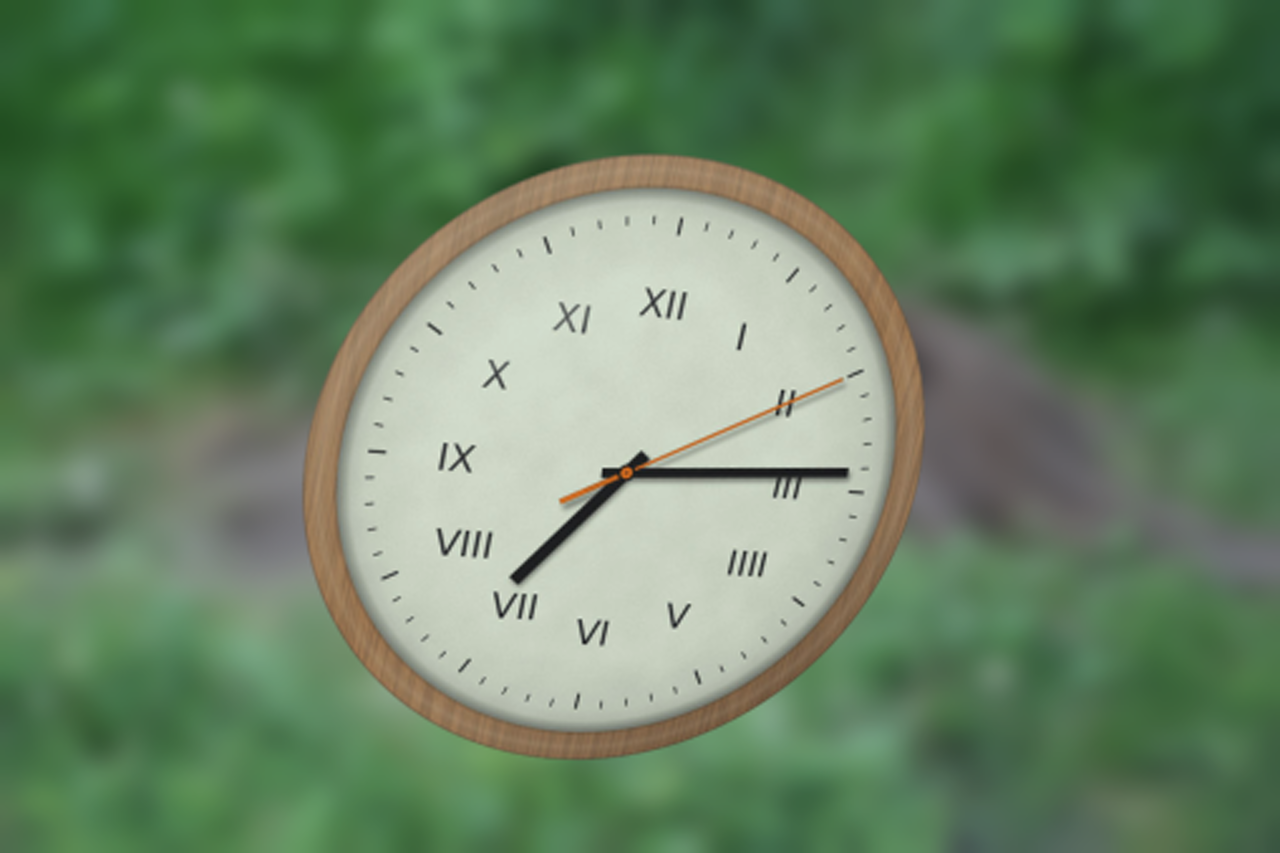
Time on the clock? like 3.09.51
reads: 7.14.10
